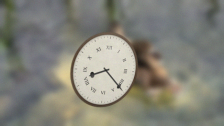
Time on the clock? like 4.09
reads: 8.22
